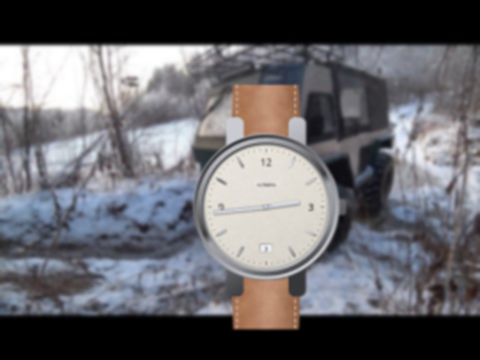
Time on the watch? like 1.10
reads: 2.44
